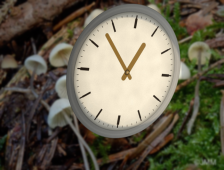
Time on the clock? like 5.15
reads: 12.53
